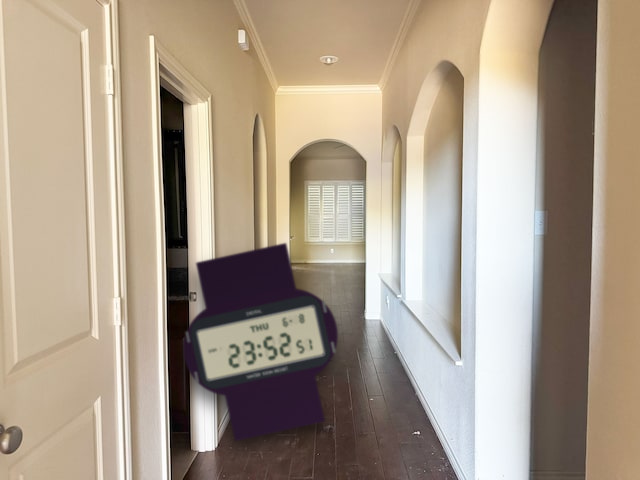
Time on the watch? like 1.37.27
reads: 23.52.51
